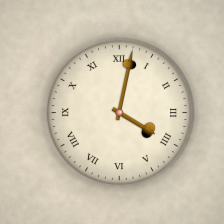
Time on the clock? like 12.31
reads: 4.02
